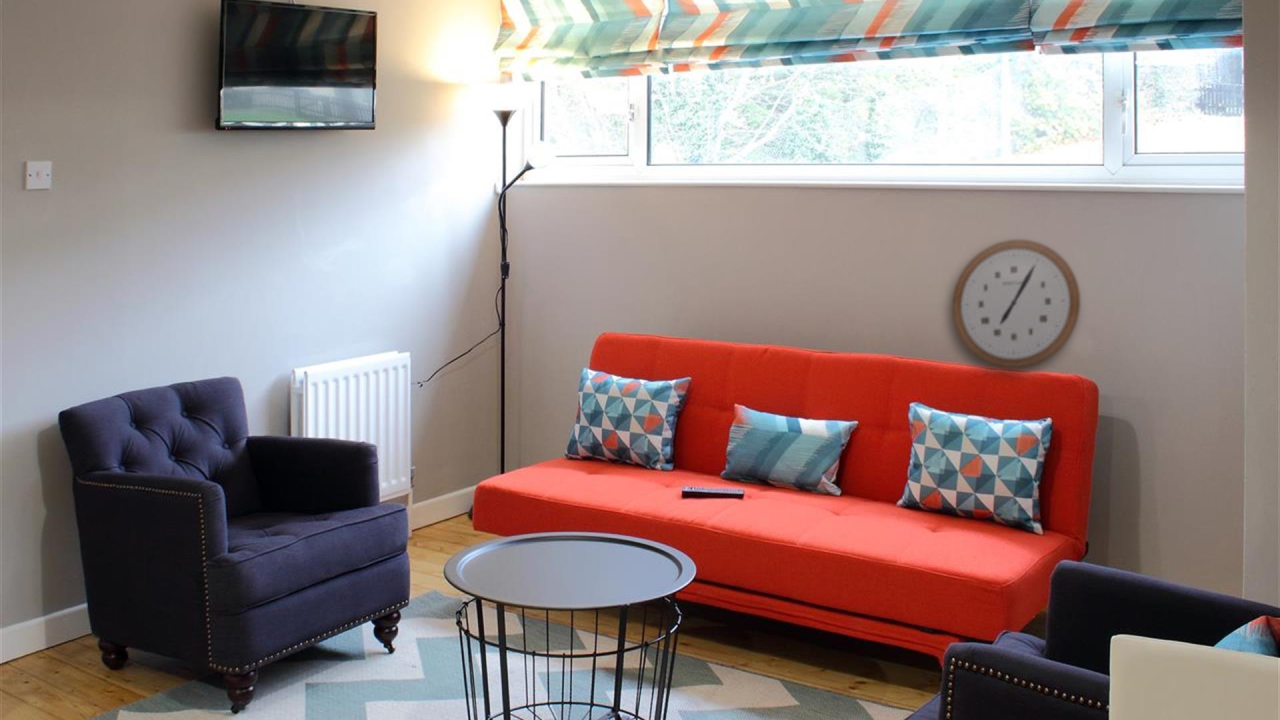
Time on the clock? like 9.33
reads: 7.05
